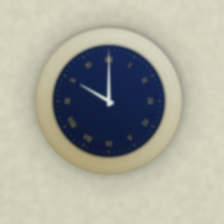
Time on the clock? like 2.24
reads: 10.00
